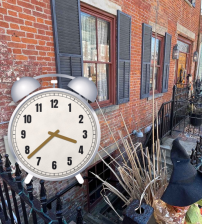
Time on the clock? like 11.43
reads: 3.38
